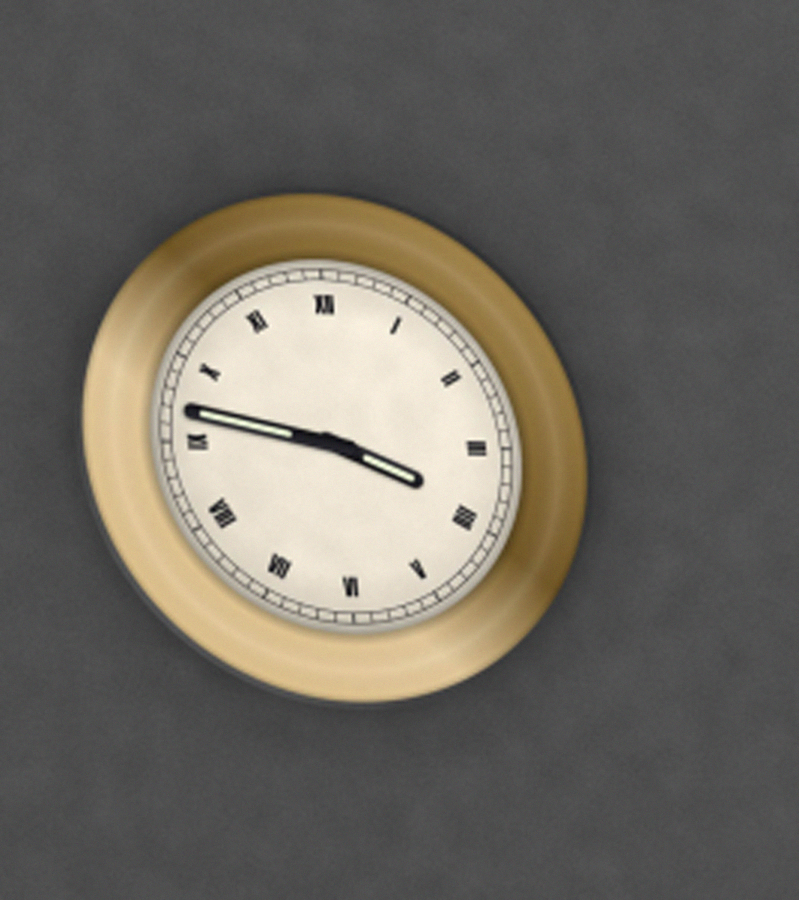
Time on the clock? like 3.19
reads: 3.47
